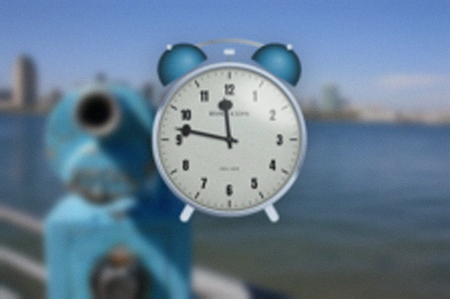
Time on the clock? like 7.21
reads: 11.47
